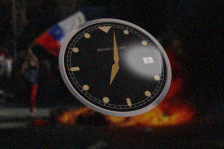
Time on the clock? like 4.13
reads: 7.02
